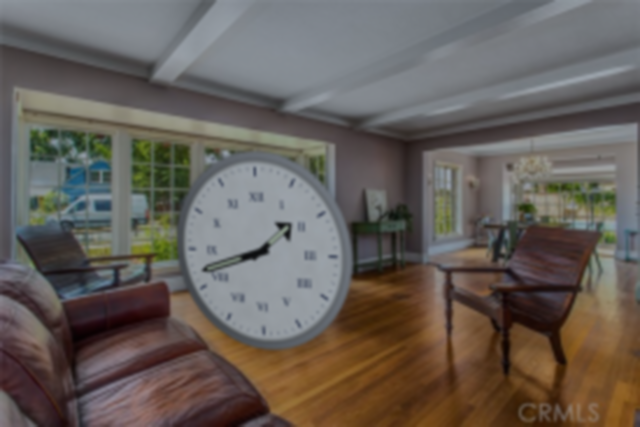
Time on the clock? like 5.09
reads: 1.42
